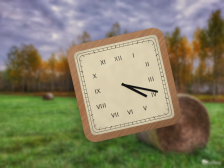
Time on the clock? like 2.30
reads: 4.19
